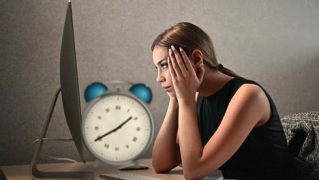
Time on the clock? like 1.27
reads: 1.40
